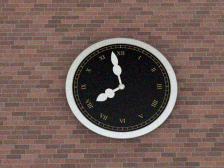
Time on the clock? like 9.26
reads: 7.58
